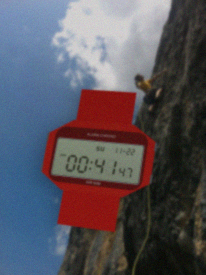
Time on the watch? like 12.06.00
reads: 0.41.47
